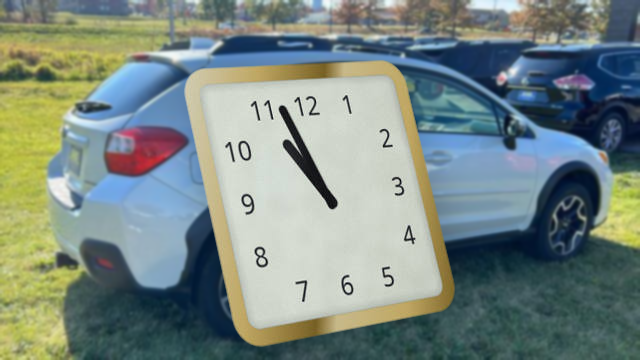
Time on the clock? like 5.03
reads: 10.57
